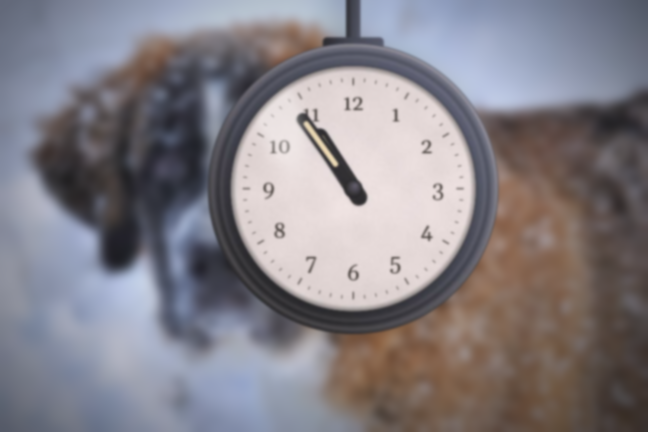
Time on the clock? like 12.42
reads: 10.54
